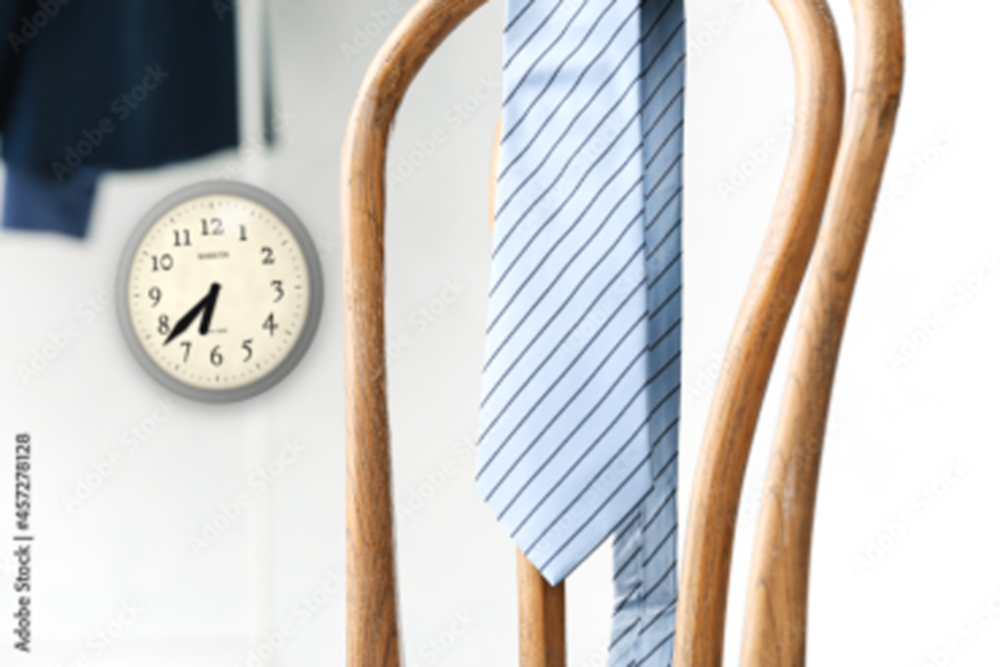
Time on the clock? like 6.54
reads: 6.38
